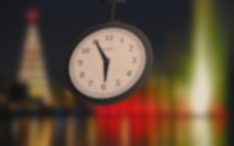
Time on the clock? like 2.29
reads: 5.55
